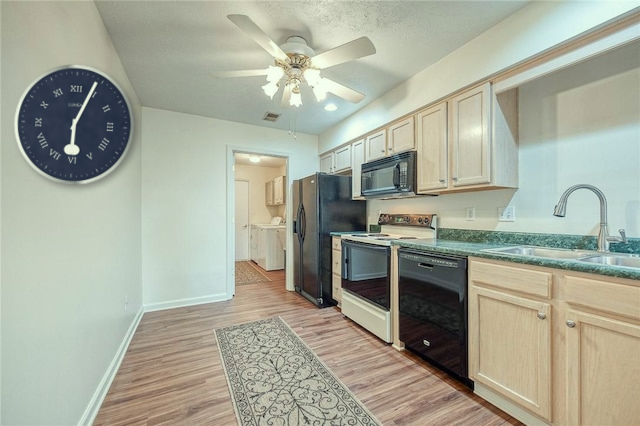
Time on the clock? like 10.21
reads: 6.04
